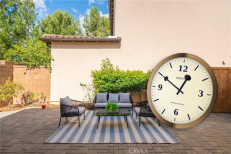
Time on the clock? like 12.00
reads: 12.50
